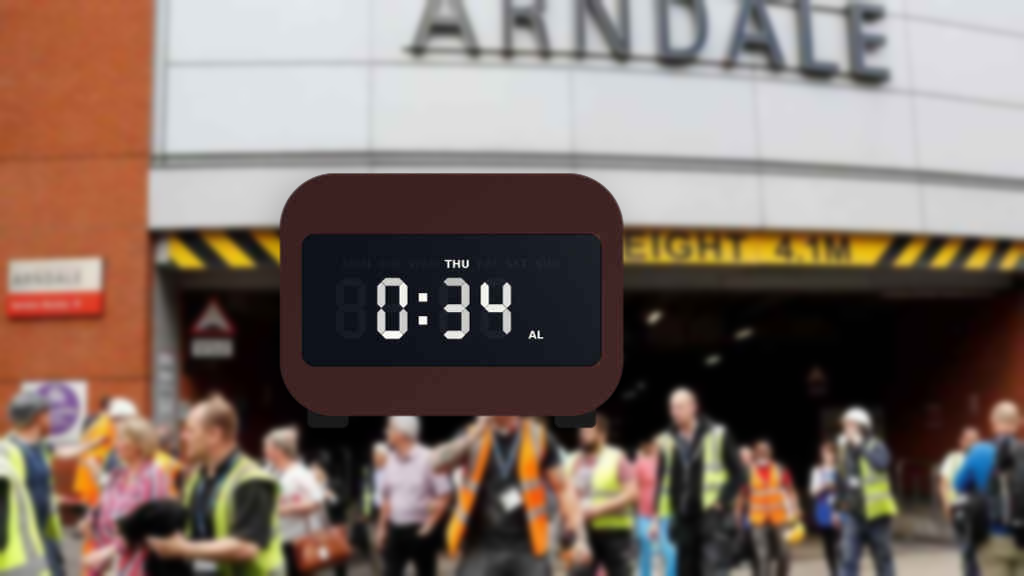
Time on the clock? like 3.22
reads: 0.34
